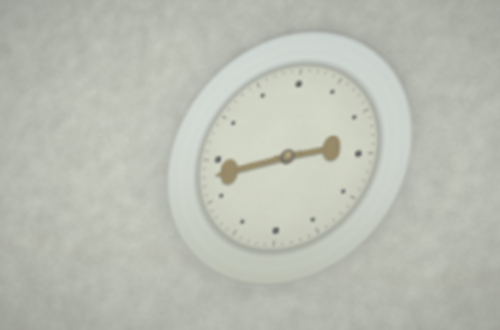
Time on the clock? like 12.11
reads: 2.43
